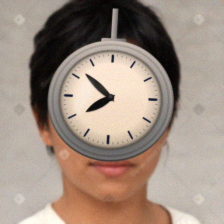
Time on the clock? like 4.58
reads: 7.52
